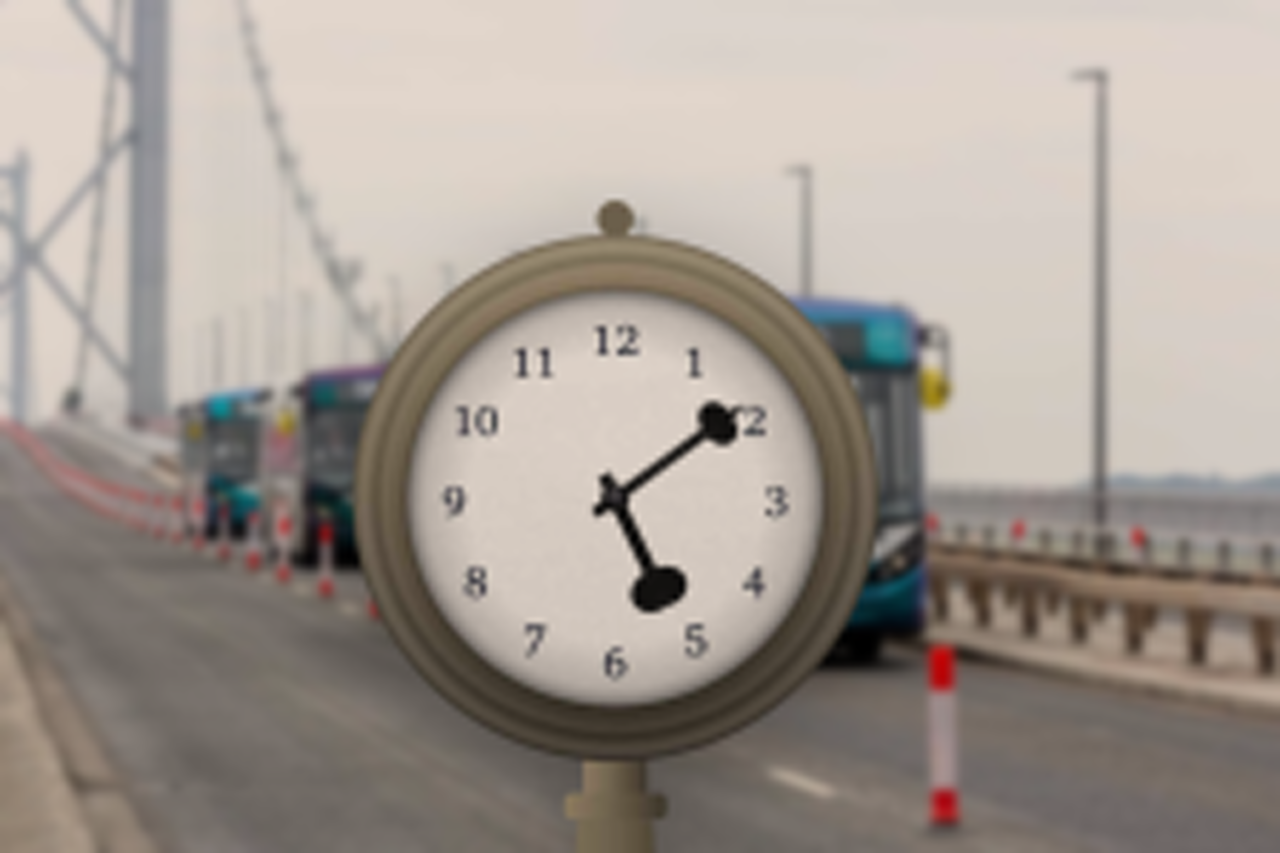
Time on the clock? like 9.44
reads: 5.09
